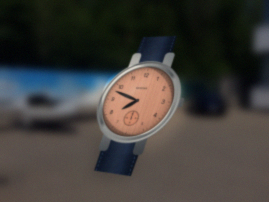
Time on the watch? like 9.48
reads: 7.48
